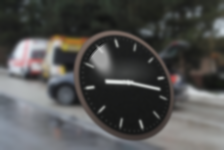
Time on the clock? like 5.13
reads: 9.18
